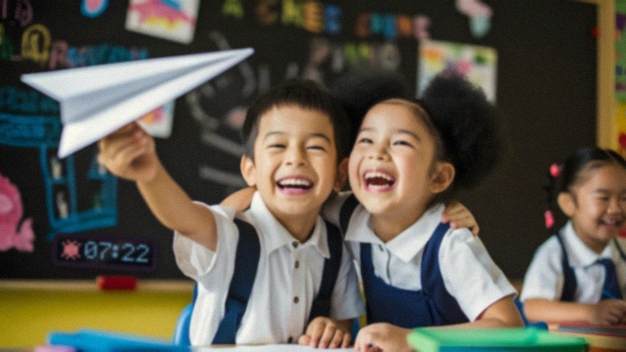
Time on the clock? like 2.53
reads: 7.22
